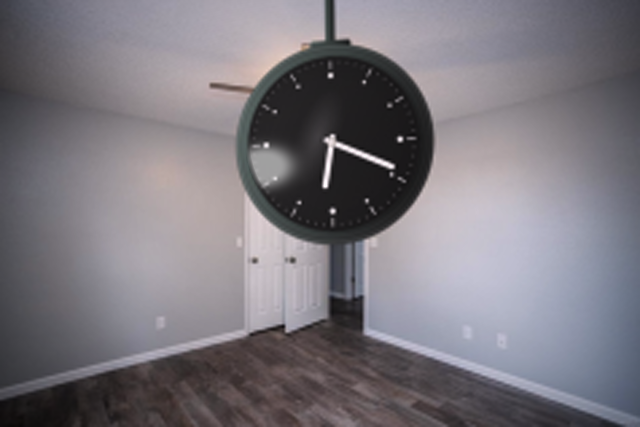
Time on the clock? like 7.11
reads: 6.19
